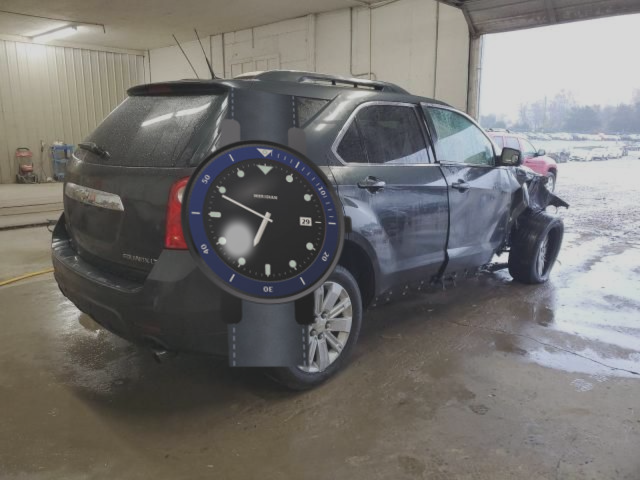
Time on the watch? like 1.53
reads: 6.49
